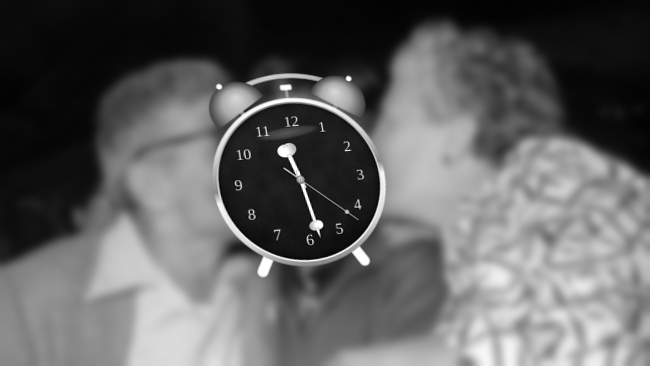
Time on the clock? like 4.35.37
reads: 11.28.22
